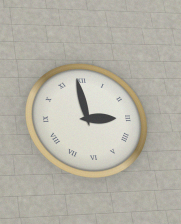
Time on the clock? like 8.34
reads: 2.59
